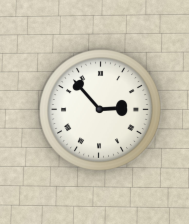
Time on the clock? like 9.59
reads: 2.53
